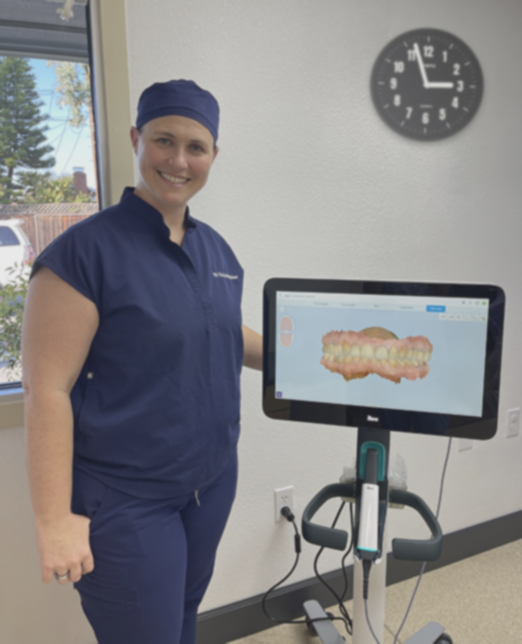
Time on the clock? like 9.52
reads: 2.57
